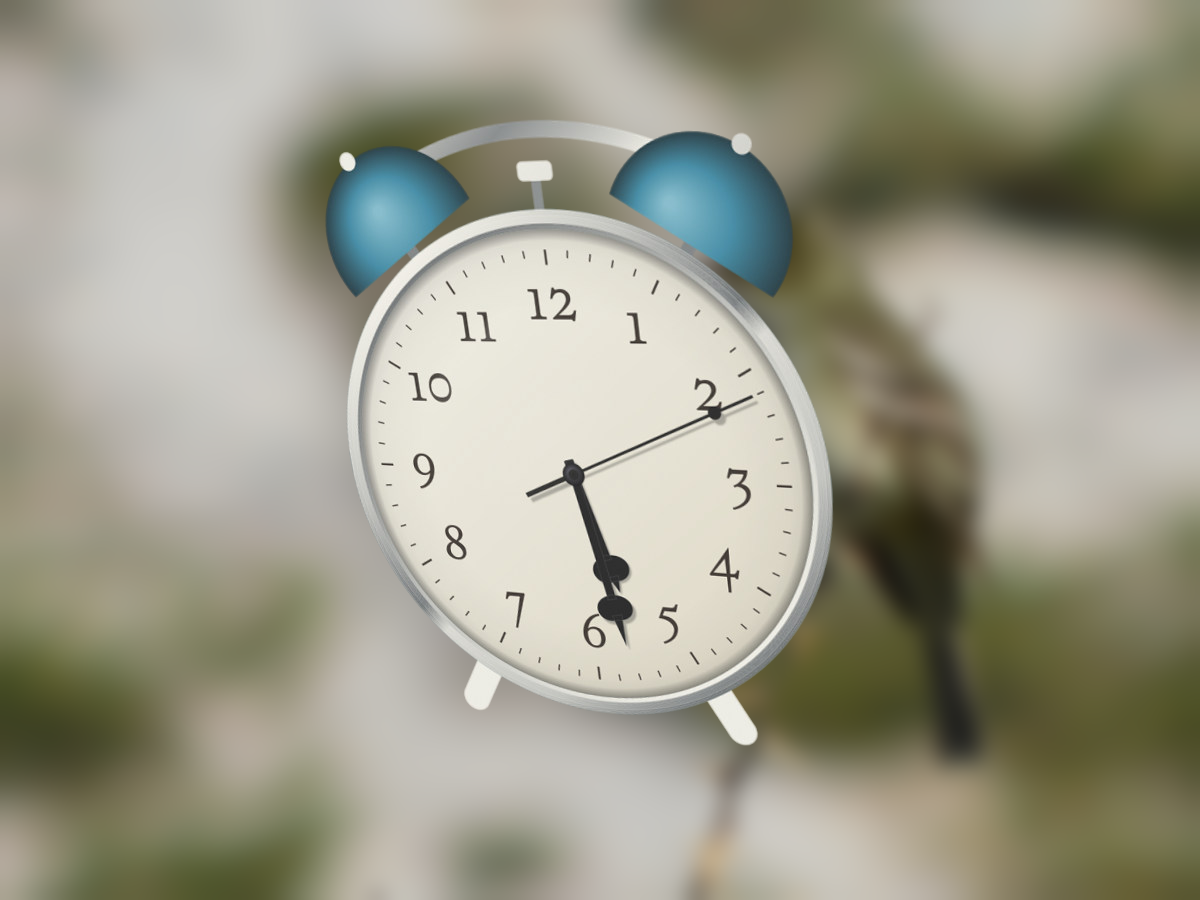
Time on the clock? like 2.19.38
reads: 5.28.11
